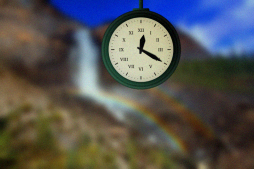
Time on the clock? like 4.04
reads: 12.20
